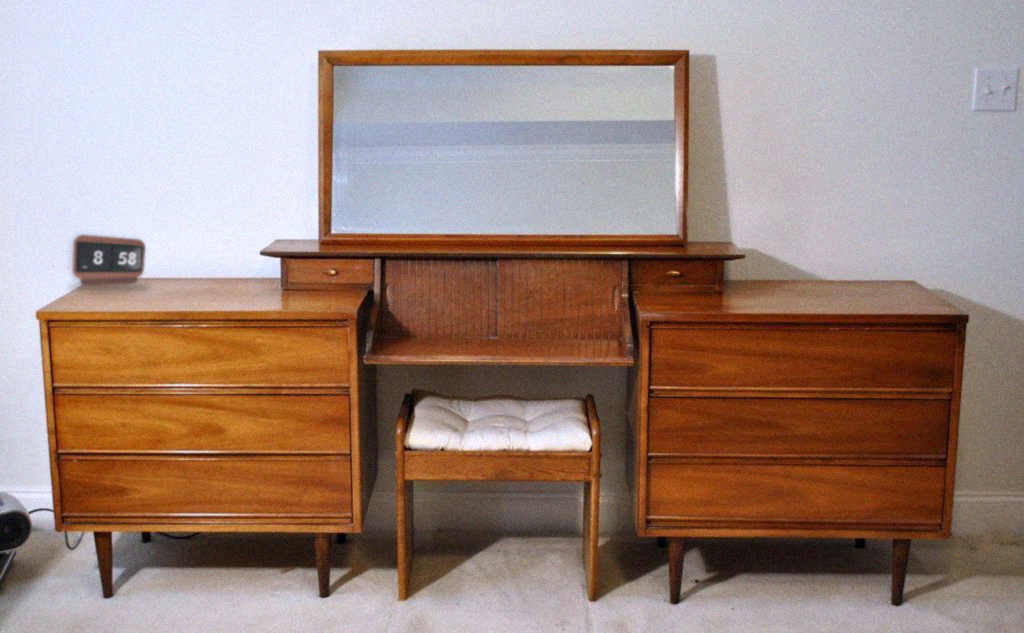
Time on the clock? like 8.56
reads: 8.58
